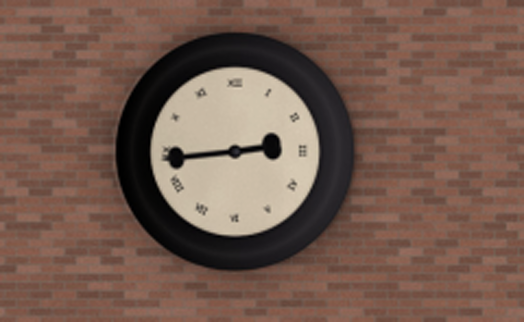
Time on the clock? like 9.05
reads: 2.44
